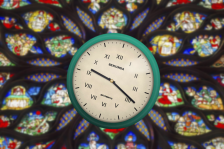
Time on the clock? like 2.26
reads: 9.19
